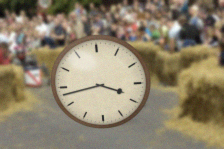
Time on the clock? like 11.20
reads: 3.43
